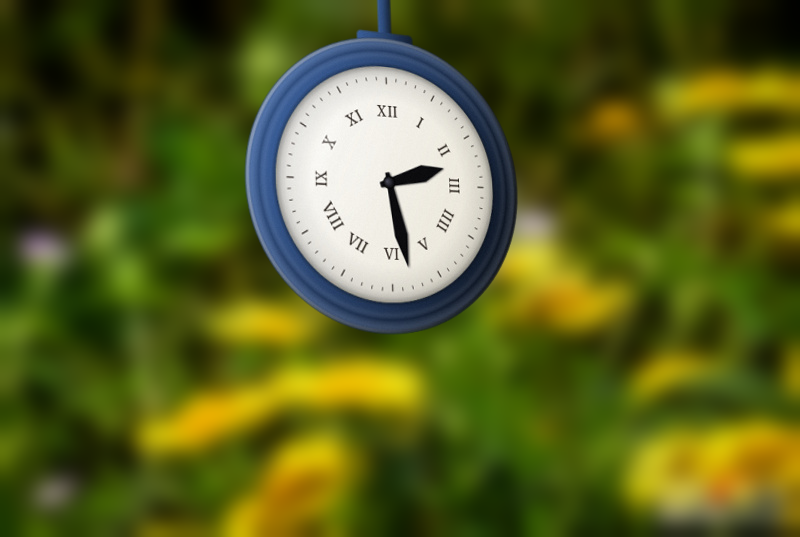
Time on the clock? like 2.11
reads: 2.28
